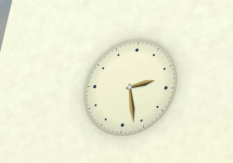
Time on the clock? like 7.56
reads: 2.27
